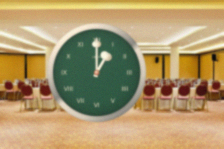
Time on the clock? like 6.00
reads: 1.00
